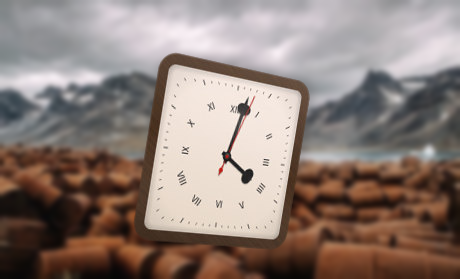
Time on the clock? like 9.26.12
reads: 4.02.03
